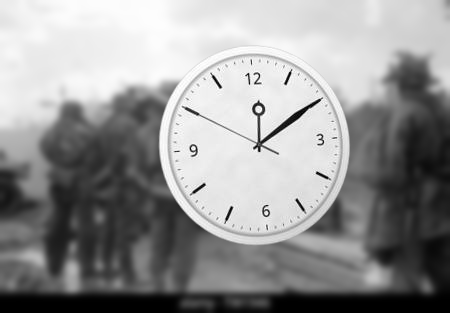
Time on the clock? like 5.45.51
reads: 12.09.50
